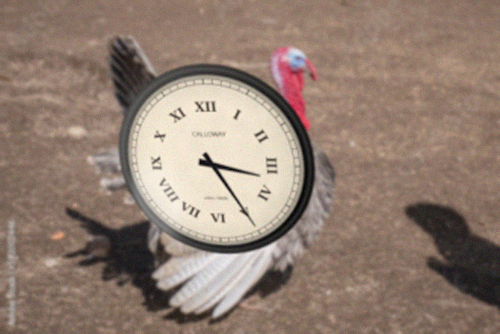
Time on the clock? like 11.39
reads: 3.25
